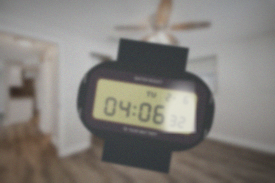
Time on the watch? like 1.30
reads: 4.06
